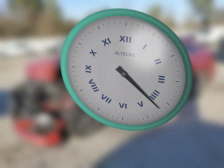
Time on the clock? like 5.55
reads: 4.22
